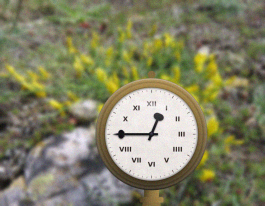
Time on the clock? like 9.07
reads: 12.45
